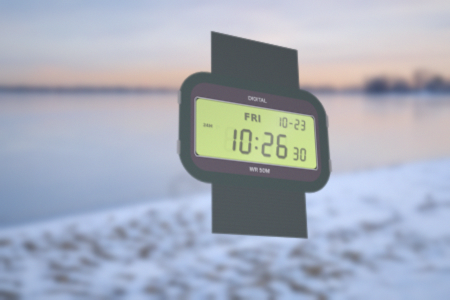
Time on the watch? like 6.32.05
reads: 10.26.30
